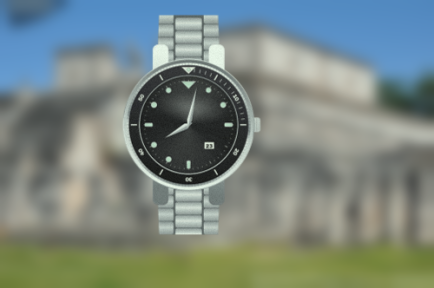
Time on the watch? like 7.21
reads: 8.02
